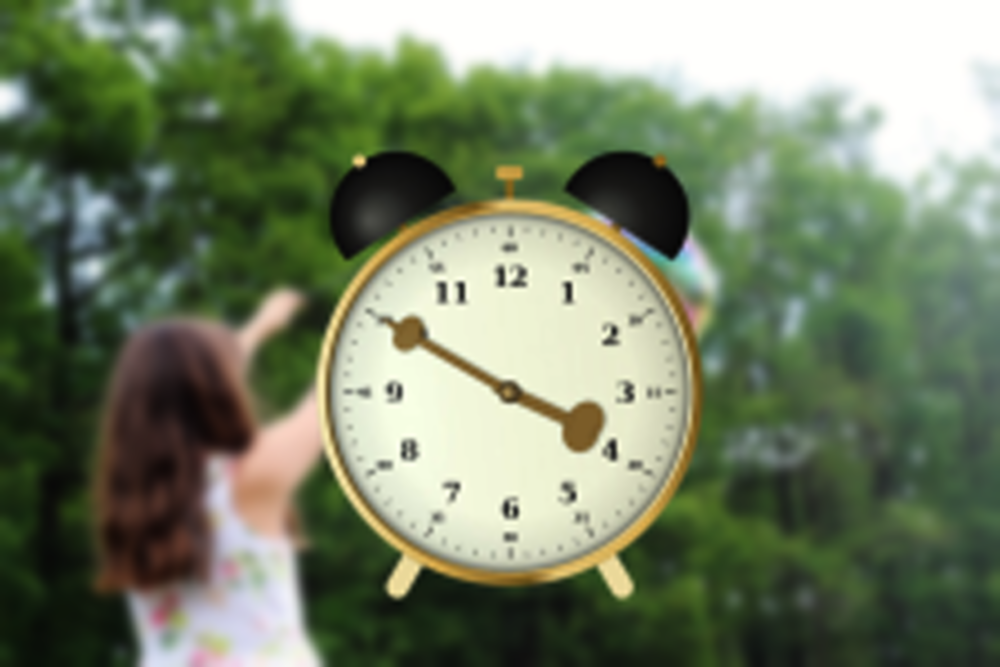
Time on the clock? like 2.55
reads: 3.50
